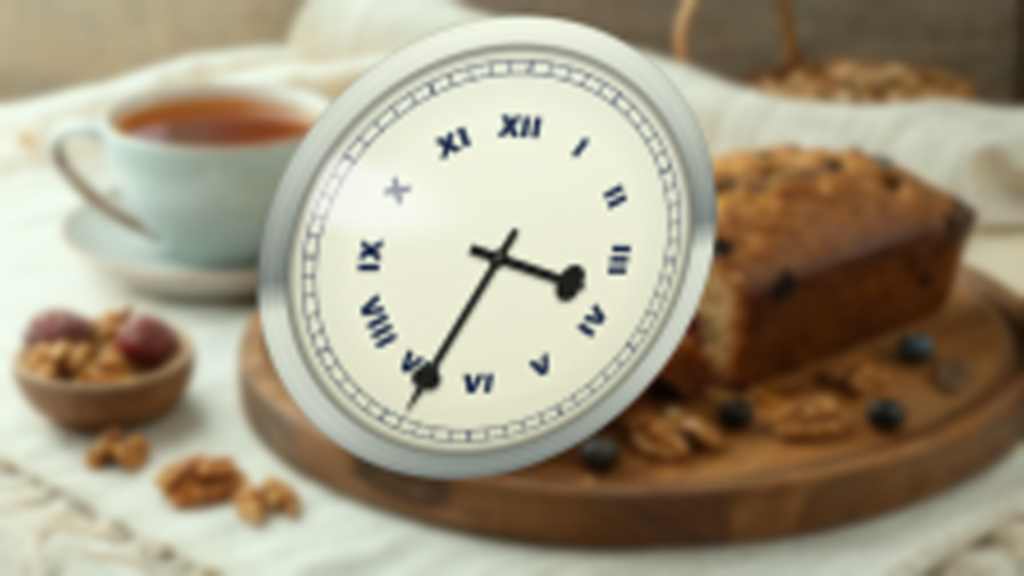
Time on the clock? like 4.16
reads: 3.34
